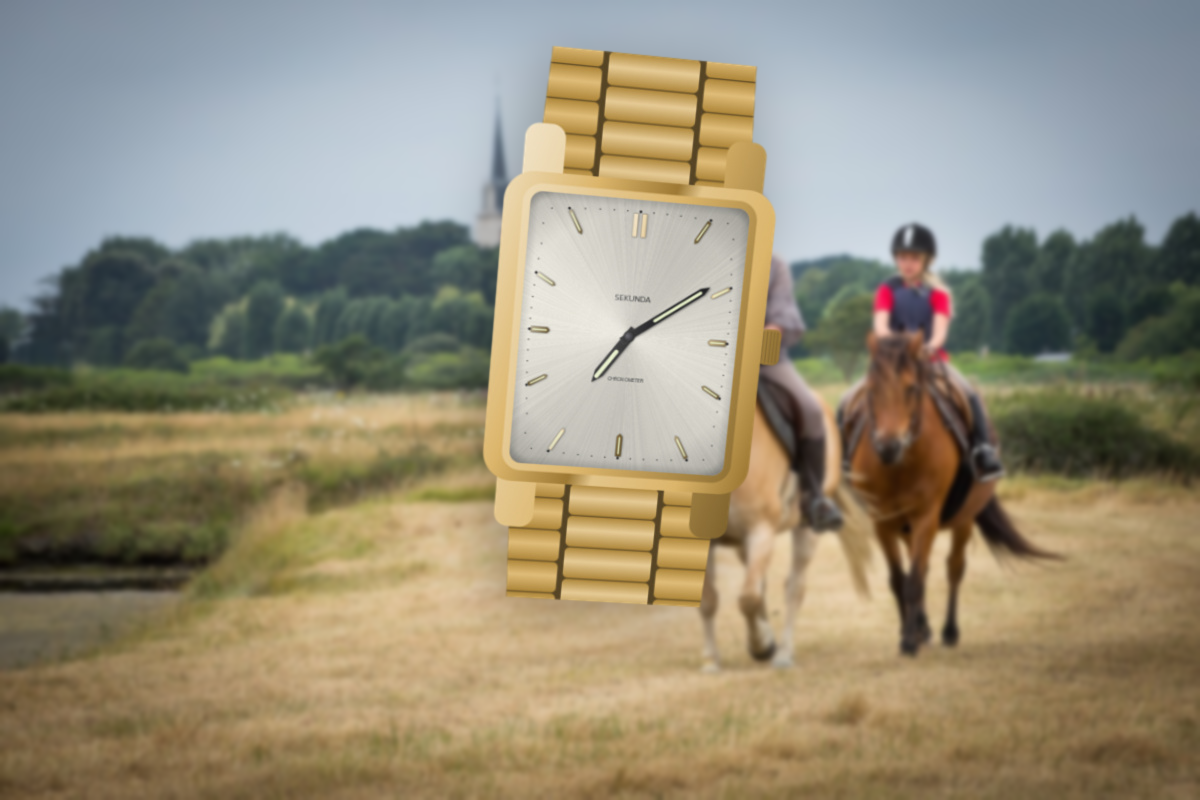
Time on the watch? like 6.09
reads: 7.09
